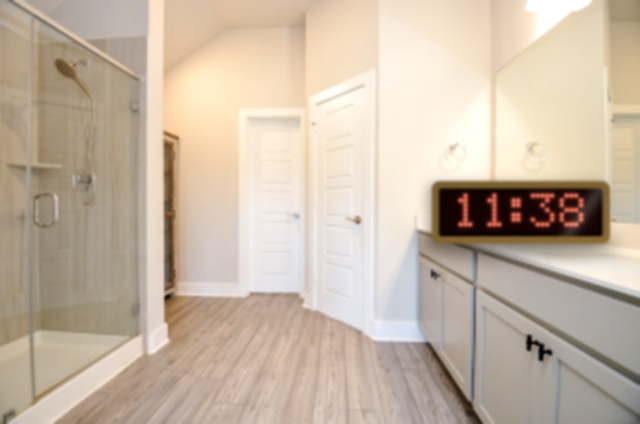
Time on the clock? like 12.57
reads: 11.38
